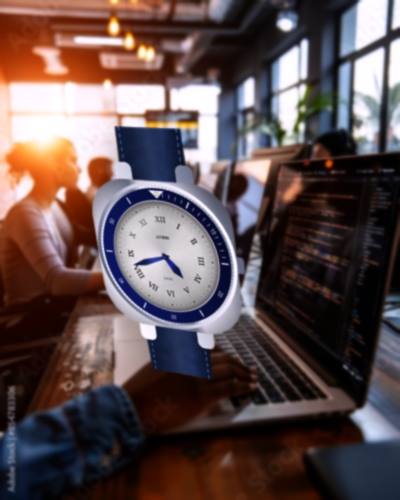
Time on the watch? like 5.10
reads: 4.42
